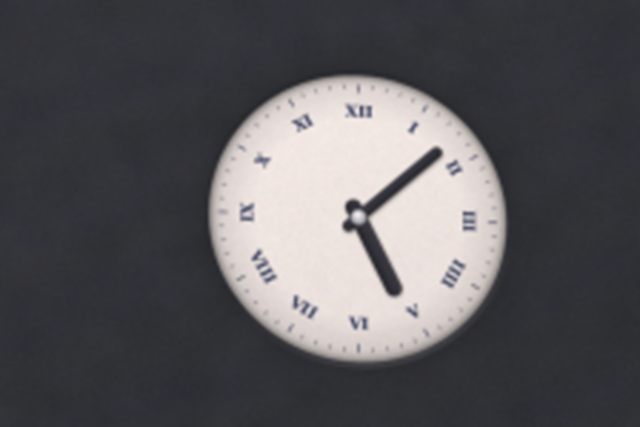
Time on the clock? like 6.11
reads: 5.08
